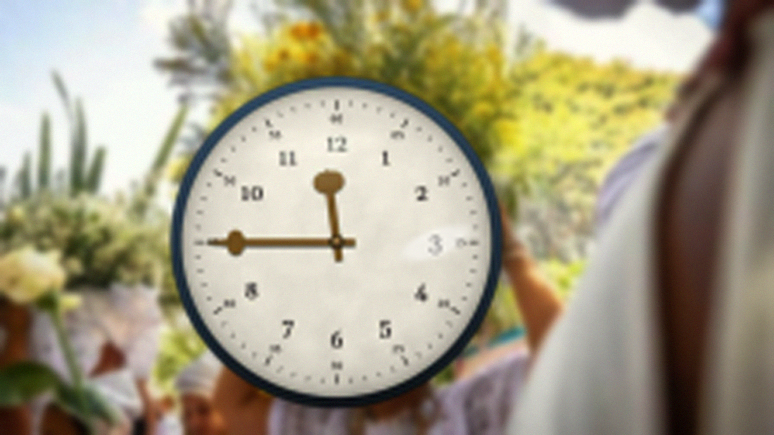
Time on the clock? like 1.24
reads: 11.45
